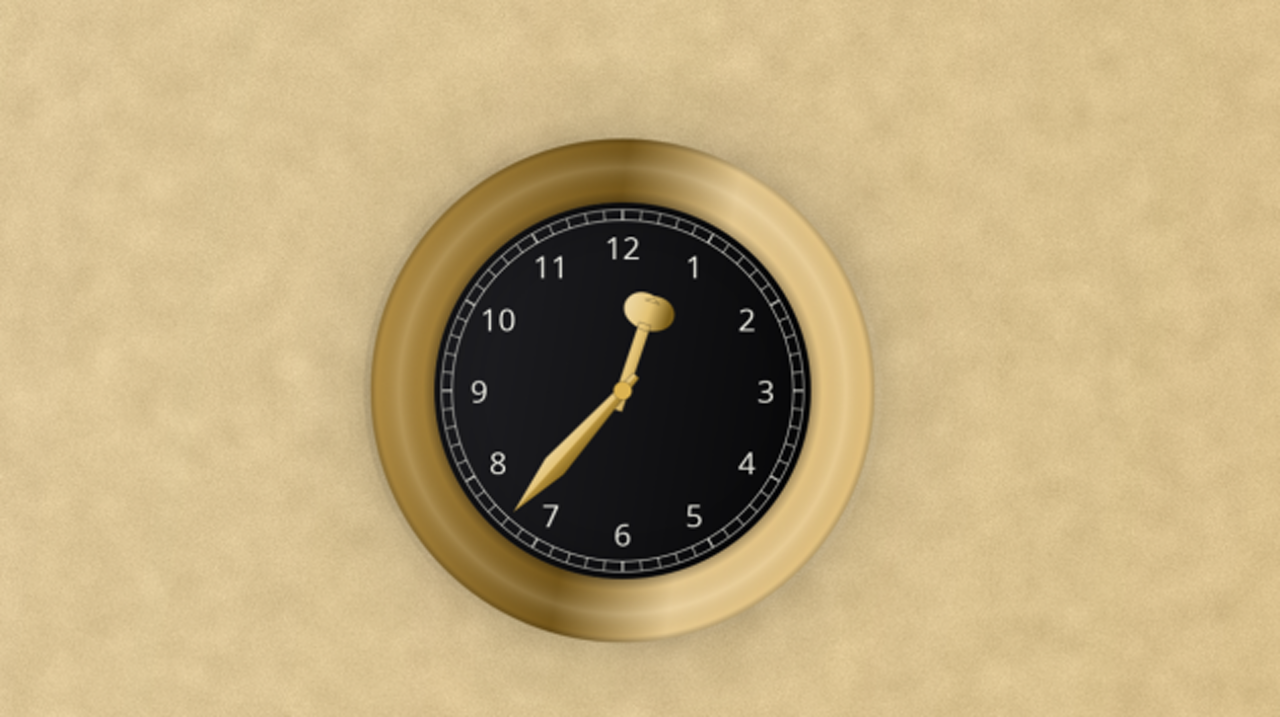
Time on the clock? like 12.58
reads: 12.37
